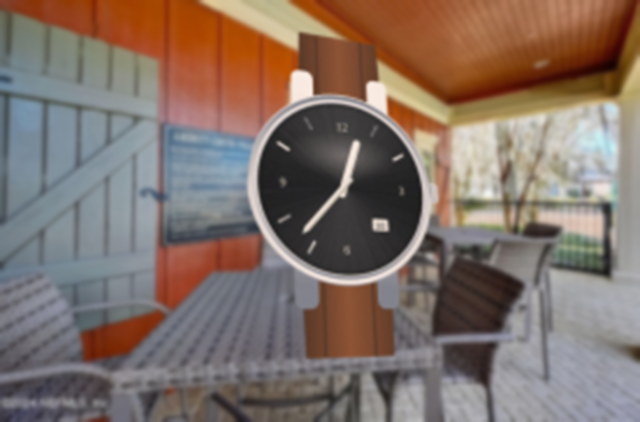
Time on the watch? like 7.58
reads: 12.37
